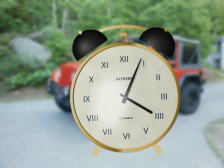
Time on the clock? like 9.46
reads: 4.04
